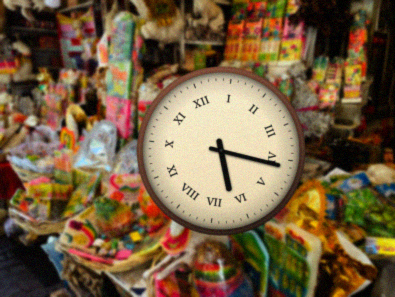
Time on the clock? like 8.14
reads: 6.21
